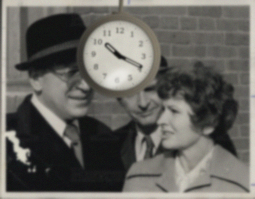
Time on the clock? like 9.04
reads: 10.19
